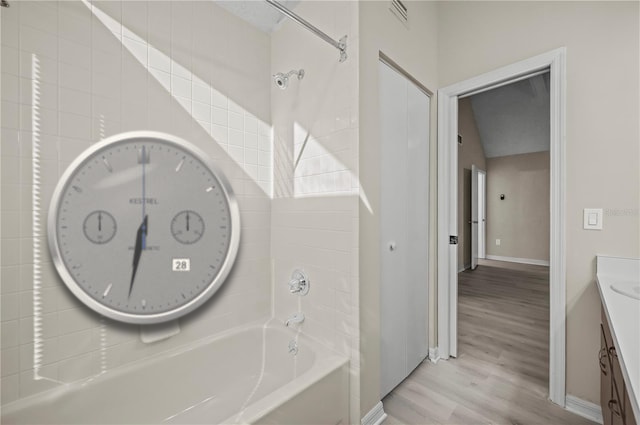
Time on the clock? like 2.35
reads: 6.32
